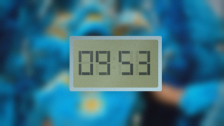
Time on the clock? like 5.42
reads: 9.53
